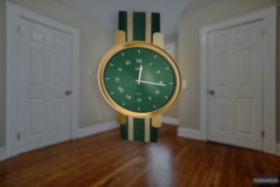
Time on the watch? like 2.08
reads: 12.16
